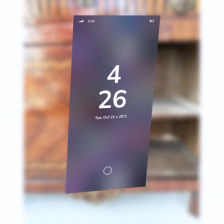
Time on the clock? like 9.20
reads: 4.26
